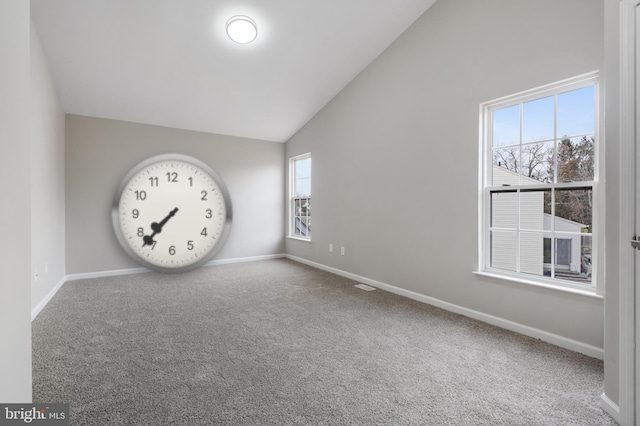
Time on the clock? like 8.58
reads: 7.37
